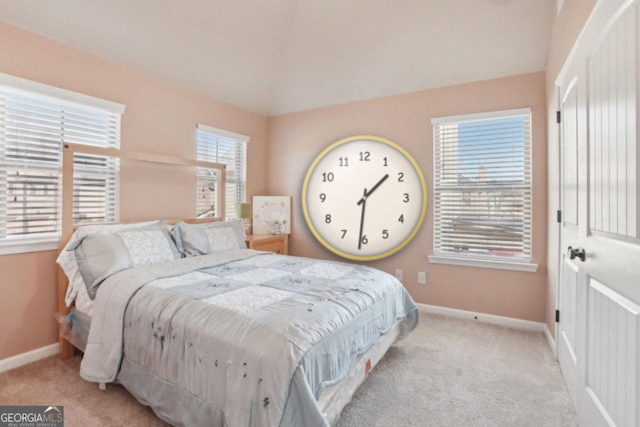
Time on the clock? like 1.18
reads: 1.31
